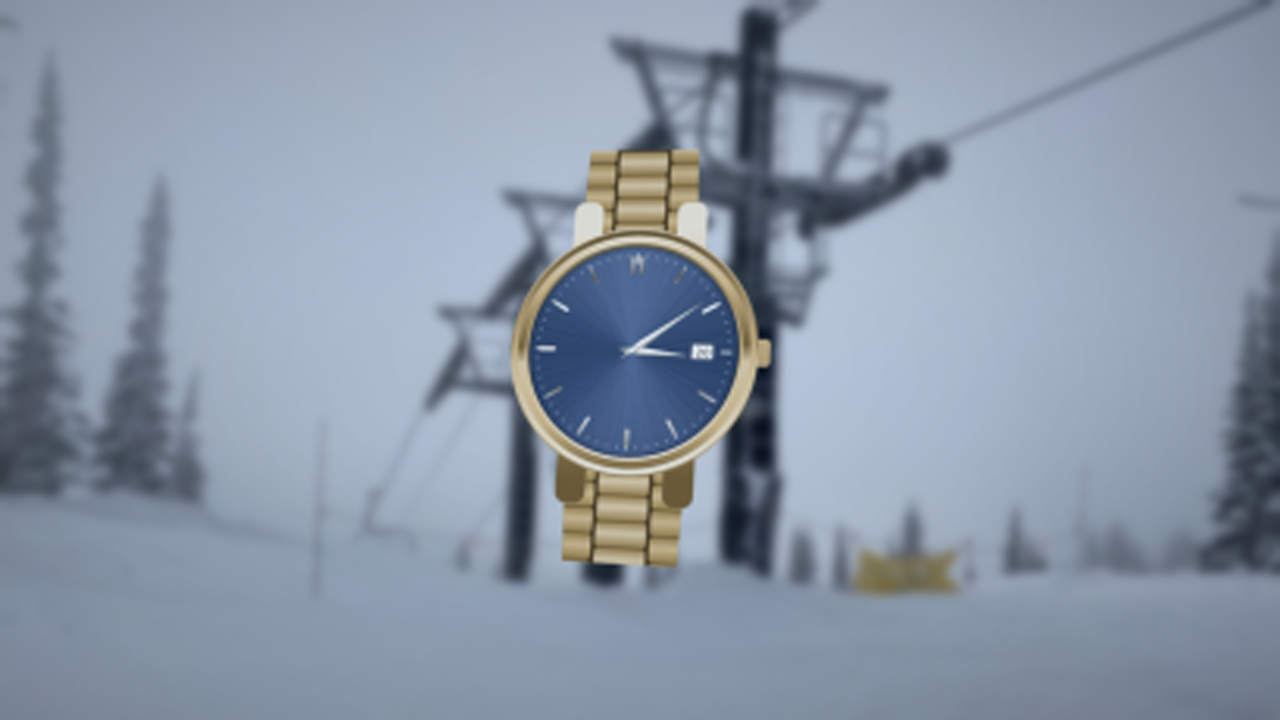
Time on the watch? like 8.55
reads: 3.09
